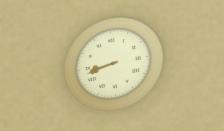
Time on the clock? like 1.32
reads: 8.43
